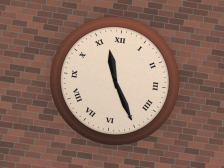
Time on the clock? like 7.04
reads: 11.25
